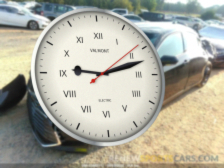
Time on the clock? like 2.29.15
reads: 9.12.09
